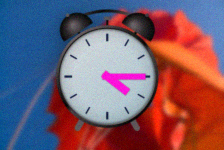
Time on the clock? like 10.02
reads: 4.15
